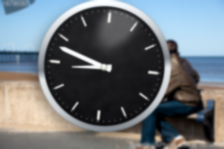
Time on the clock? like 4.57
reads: 8.48
